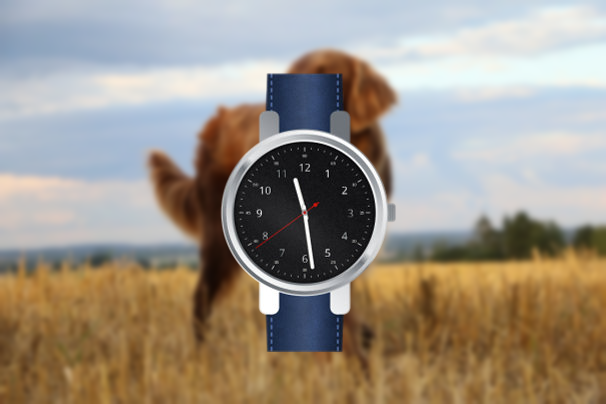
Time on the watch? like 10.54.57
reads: 11.28.39
